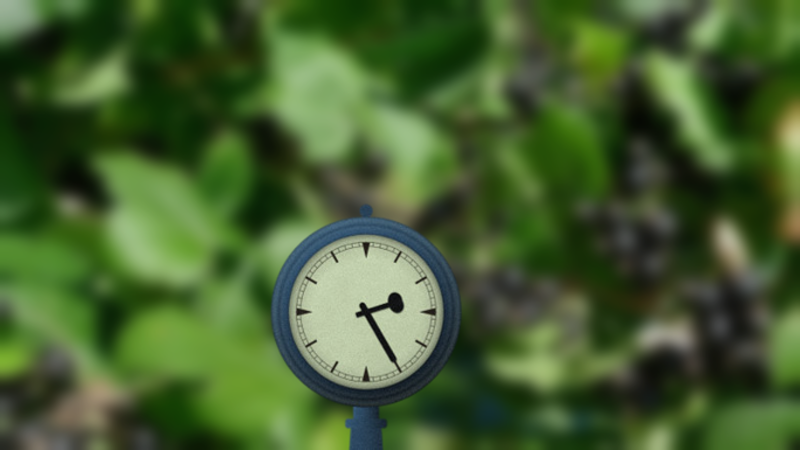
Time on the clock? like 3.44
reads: 2.25
